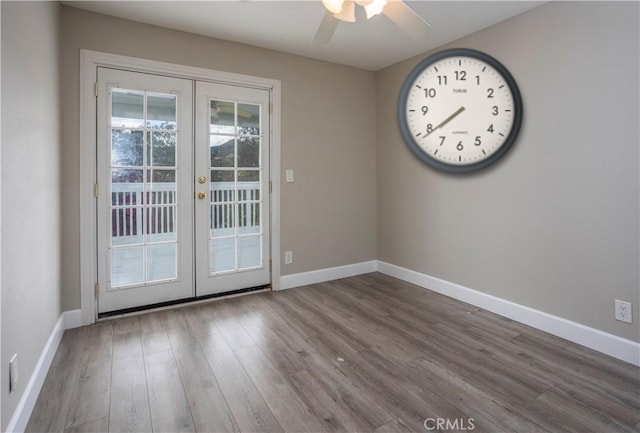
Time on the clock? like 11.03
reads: 7.39
